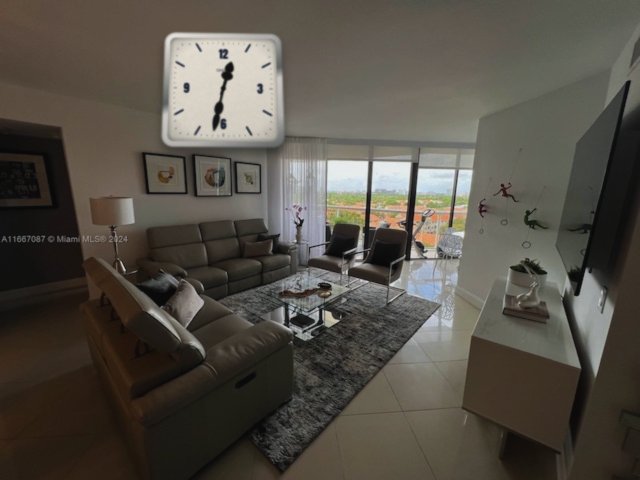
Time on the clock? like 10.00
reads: 12.32
